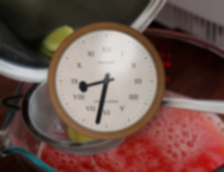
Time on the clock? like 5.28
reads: 8.32
